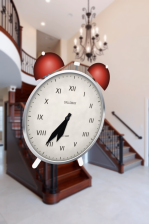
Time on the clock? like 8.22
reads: 6.36
